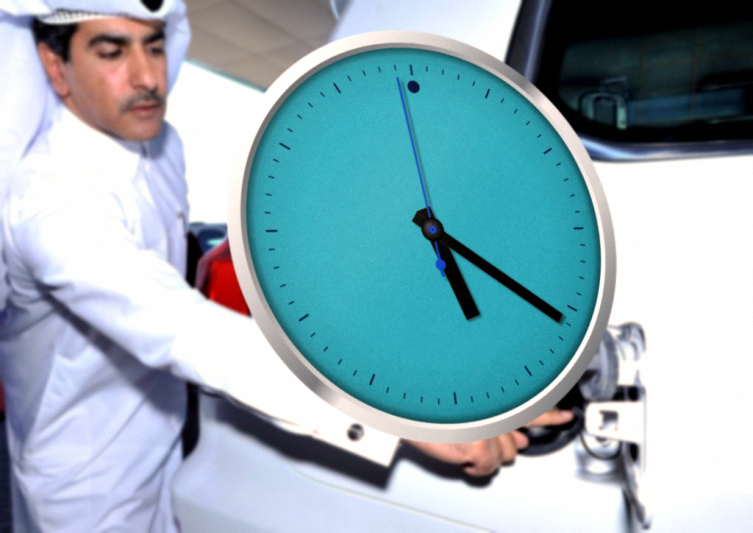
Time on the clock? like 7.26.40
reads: 5.20.59
